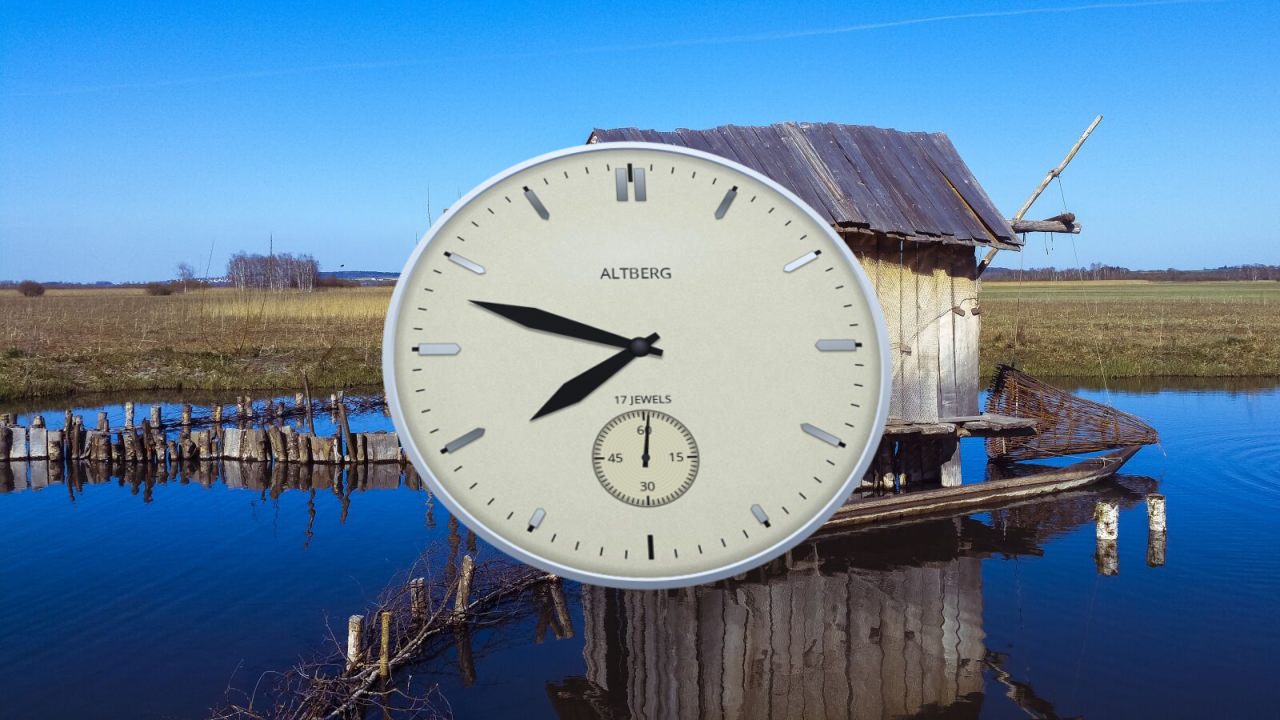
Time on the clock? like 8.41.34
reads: 7.48.01
